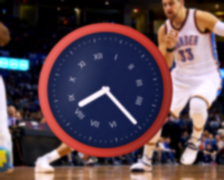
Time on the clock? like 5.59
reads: 8.25
